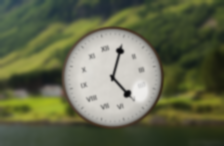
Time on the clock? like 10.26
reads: 5.05
